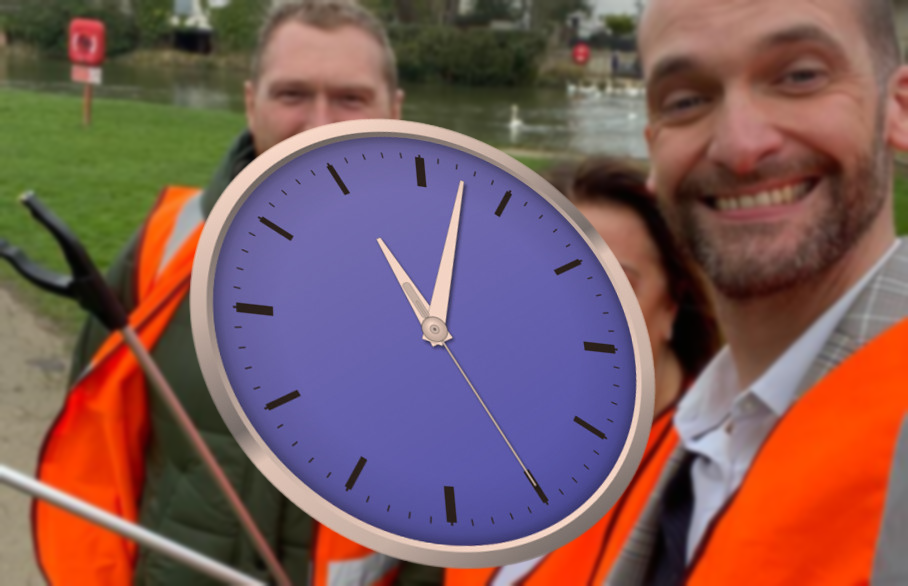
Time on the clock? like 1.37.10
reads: 11.02.25
